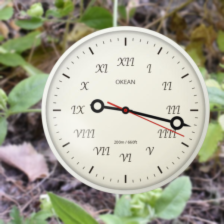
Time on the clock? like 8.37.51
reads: 9.17.19
